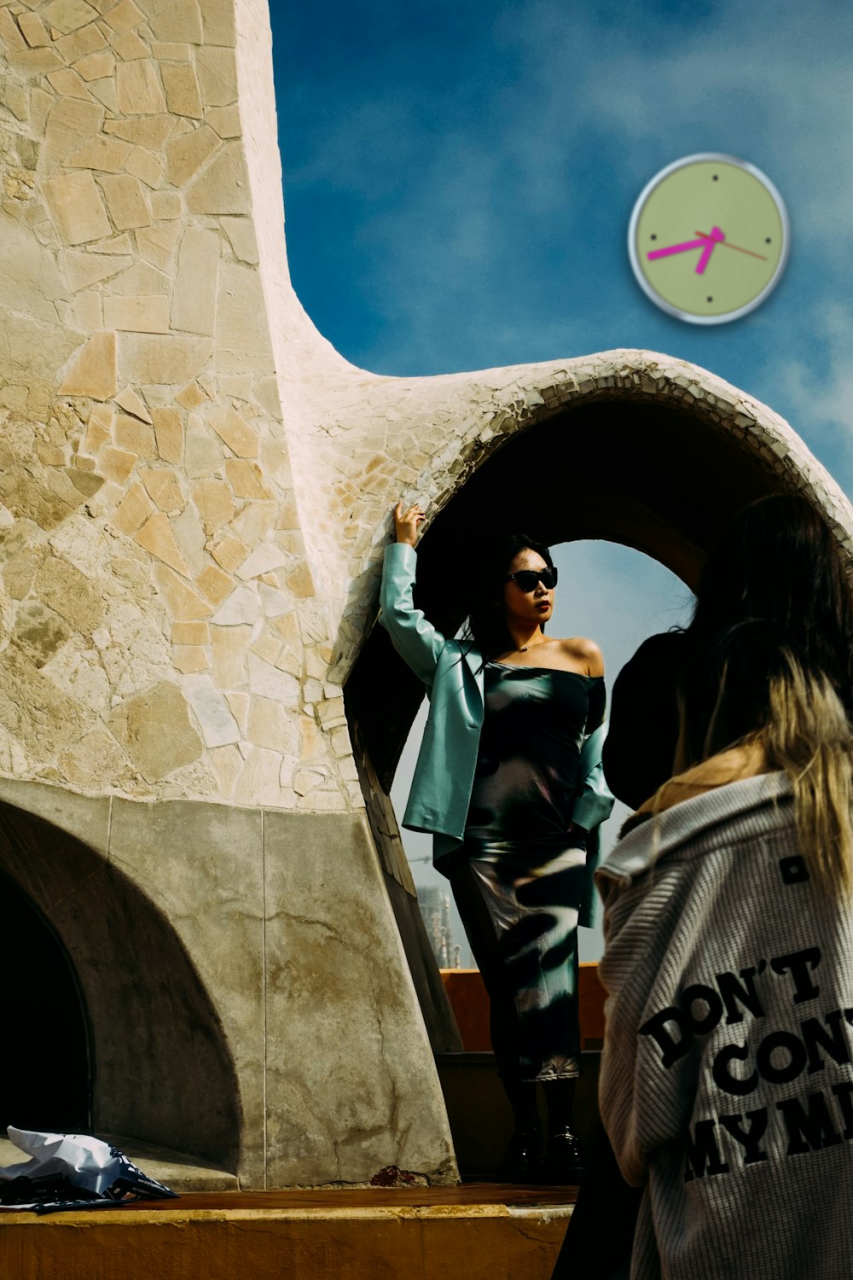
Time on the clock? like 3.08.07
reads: 6.42.18
